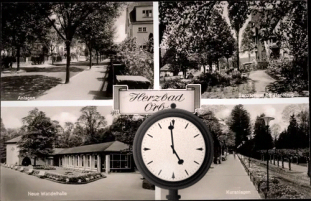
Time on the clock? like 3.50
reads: 4.59
